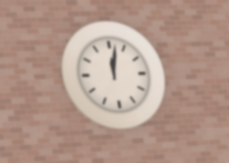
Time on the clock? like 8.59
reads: 12.02
